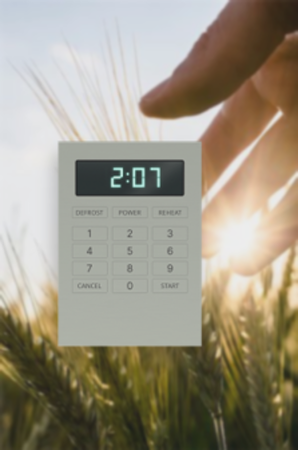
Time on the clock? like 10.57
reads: 2.07
